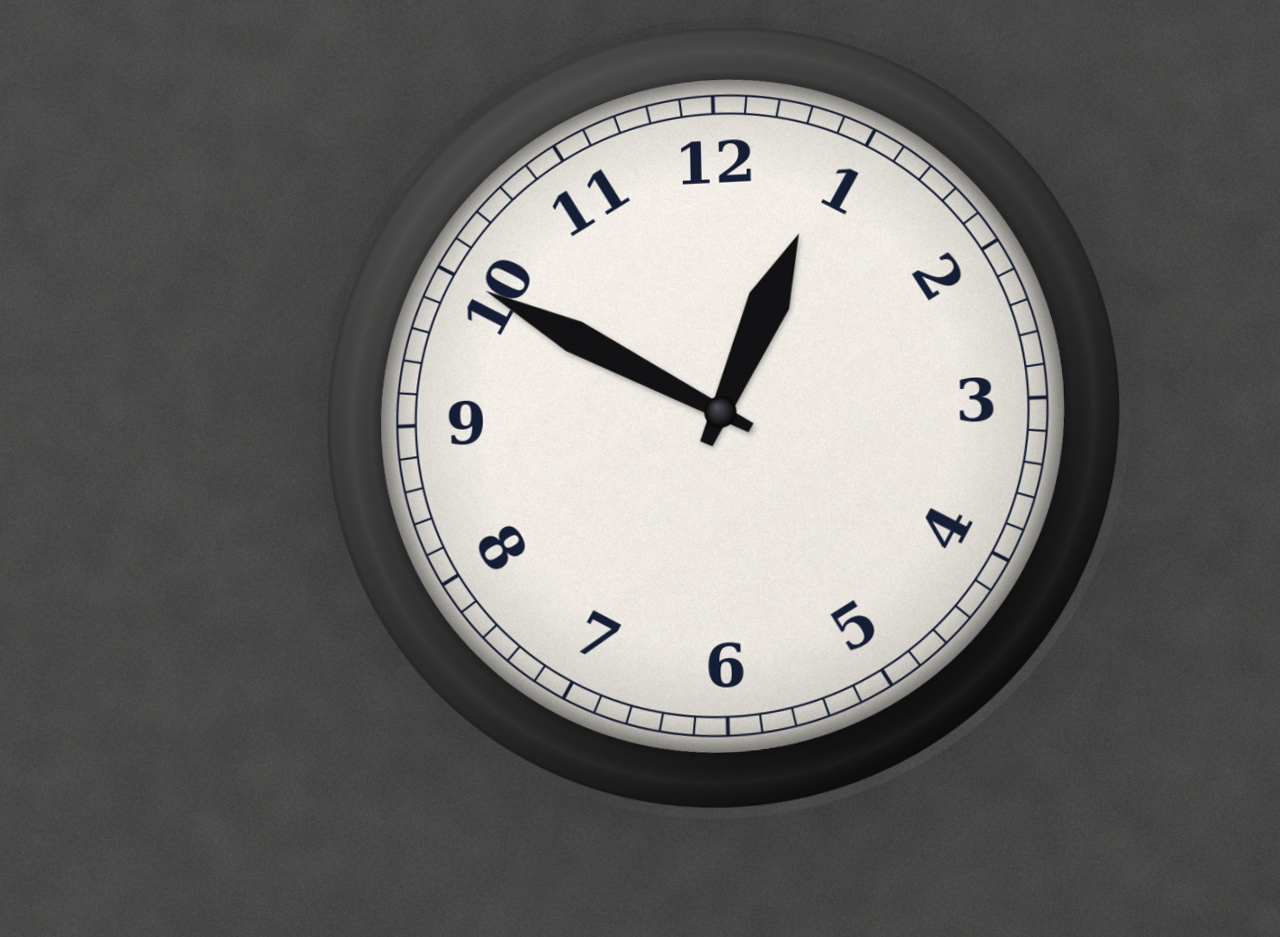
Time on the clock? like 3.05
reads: 12.50
